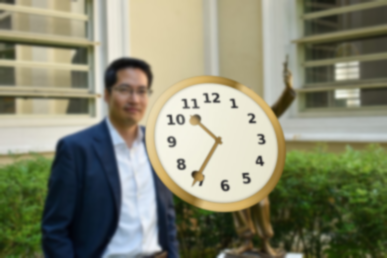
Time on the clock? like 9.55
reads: 10.36
